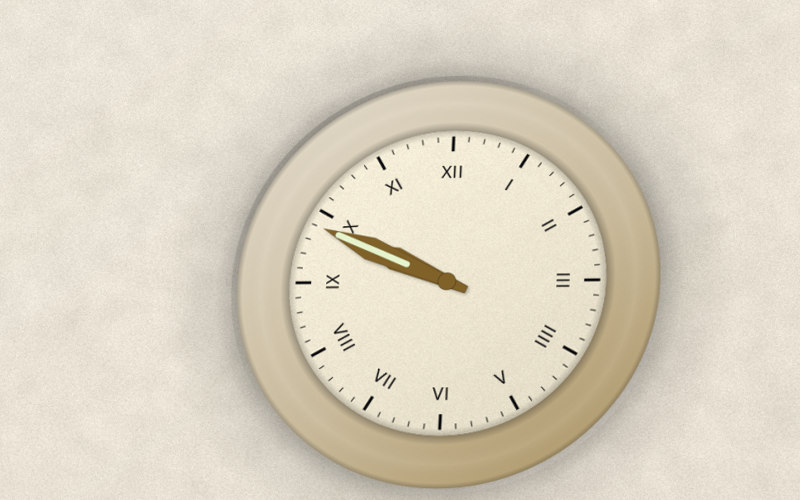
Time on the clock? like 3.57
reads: 9.49
